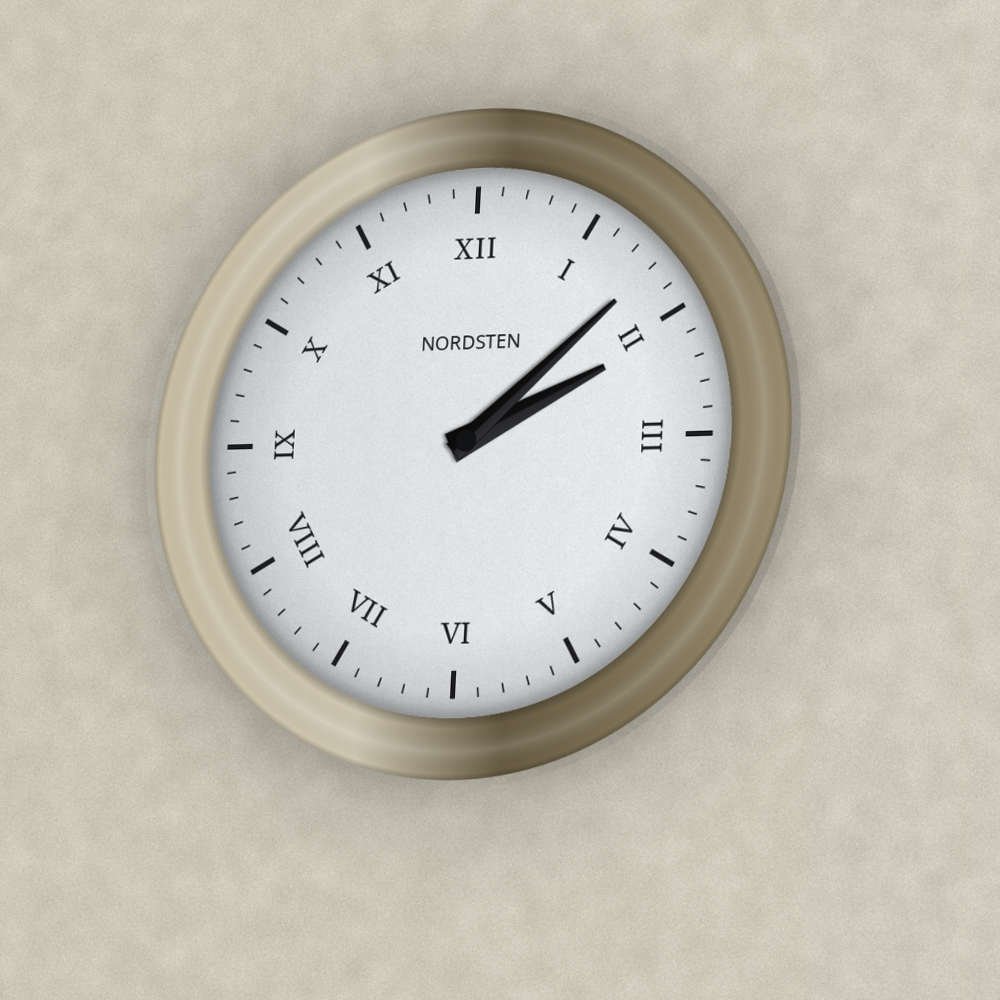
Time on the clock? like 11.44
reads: 2.08
